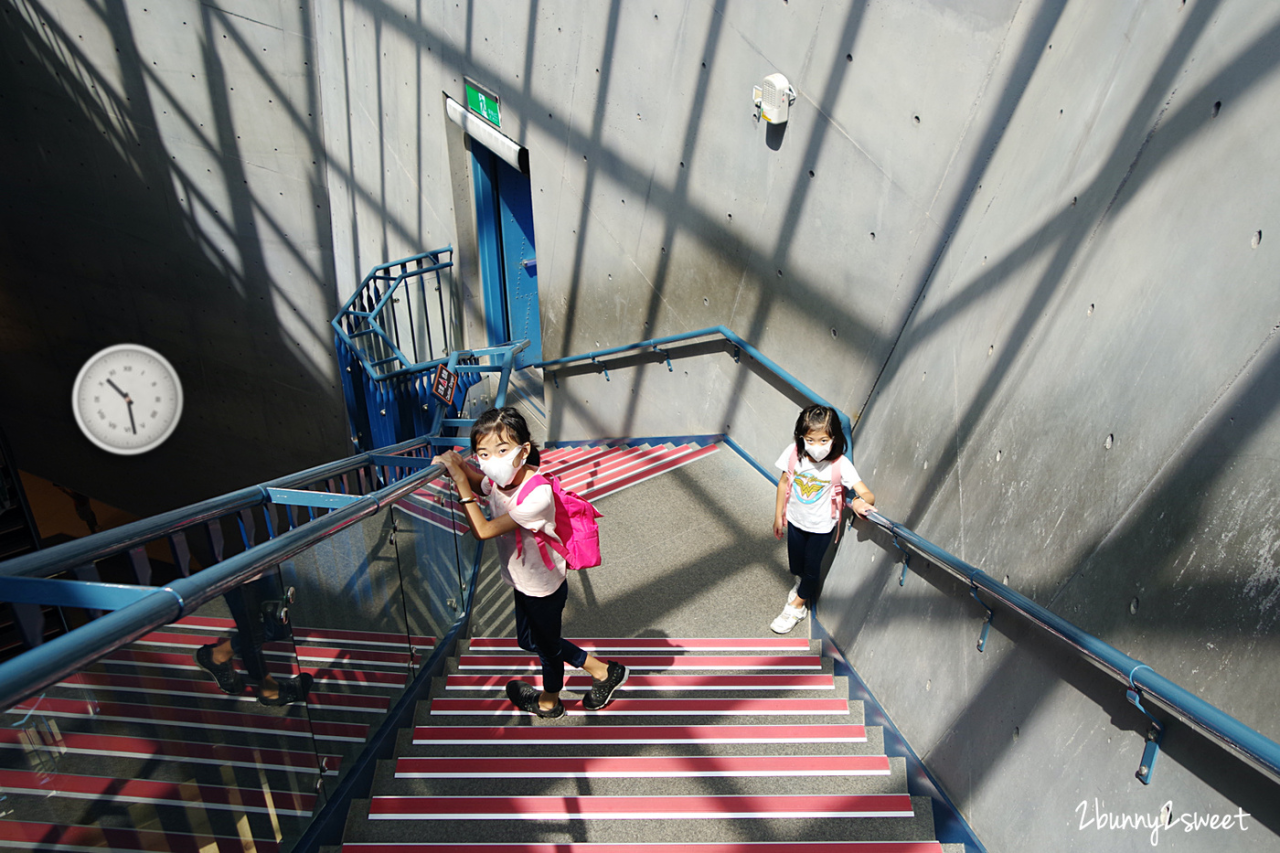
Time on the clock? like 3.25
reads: 10.28
